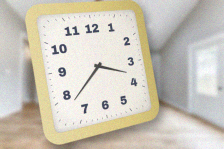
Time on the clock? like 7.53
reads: 3.38
